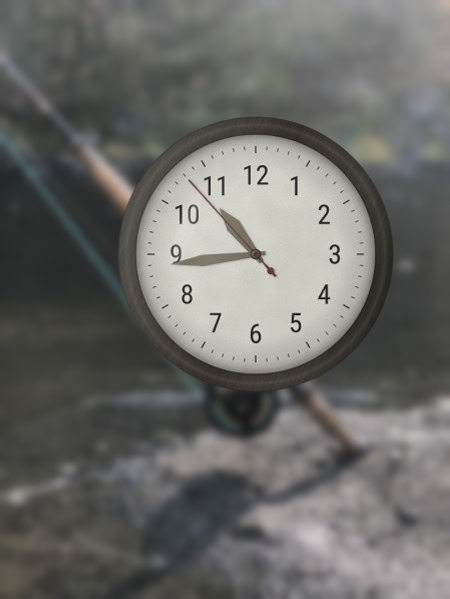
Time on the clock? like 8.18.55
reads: 10.43.53
